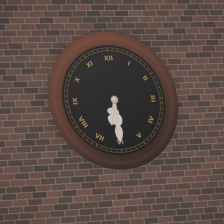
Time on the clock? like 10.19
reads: 6.30
